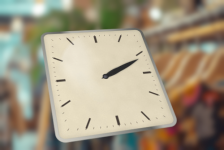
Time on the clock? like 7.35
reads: 2.11
